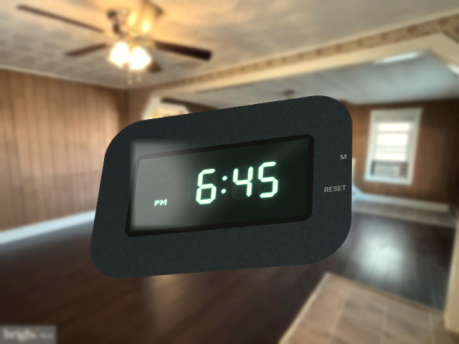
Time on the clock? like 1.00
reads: 6.45
